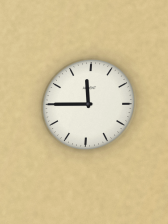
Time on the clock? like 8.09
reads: 11.45
